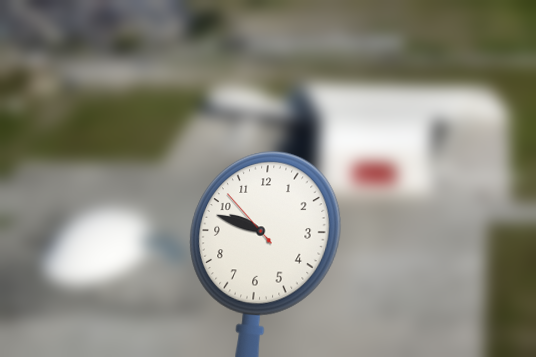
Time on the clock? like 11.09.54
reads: 9.47.52
